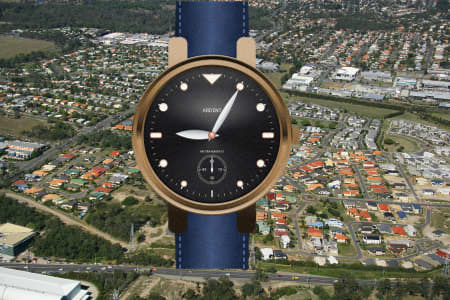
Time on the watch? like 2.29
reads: 9.05
